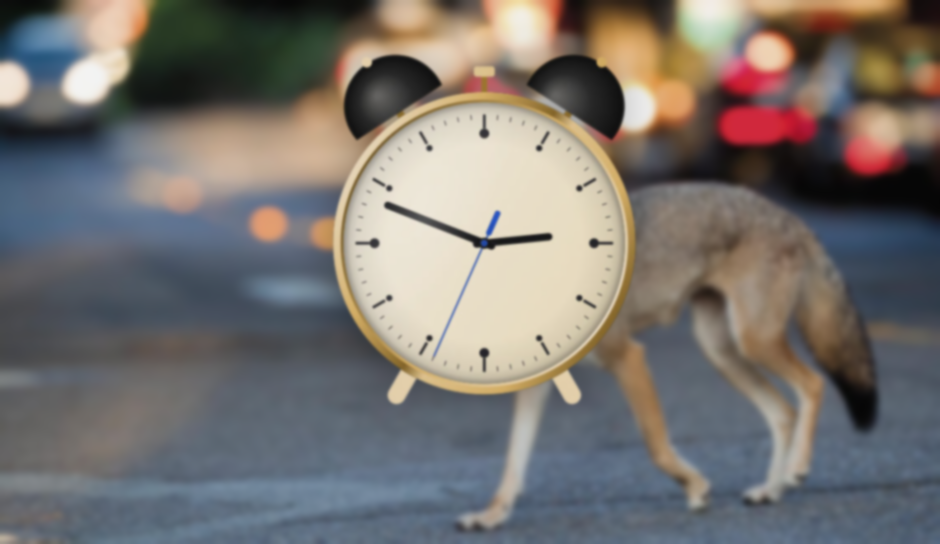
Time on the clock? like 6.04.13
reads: 2.48.34
